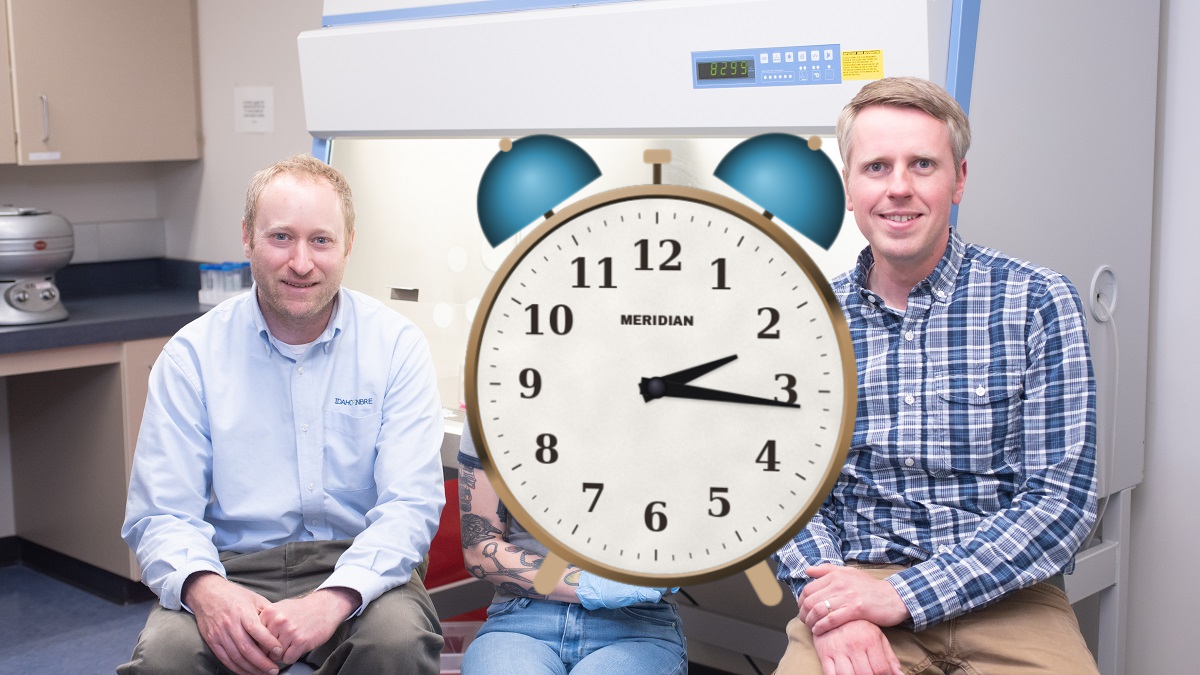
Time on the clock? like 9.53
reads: 2.16
